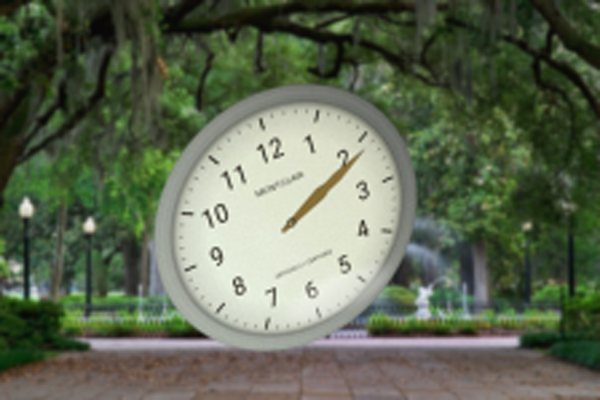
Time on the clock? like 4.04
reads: 2.11
